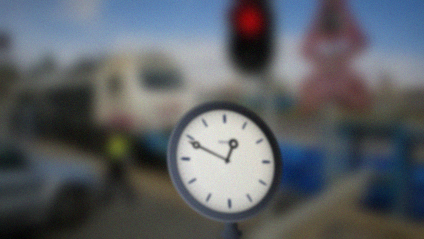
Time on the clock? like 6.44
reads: 12.49
